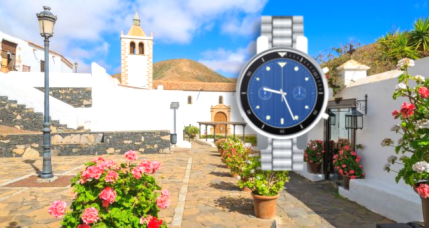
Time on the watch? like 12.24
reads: 9.26
